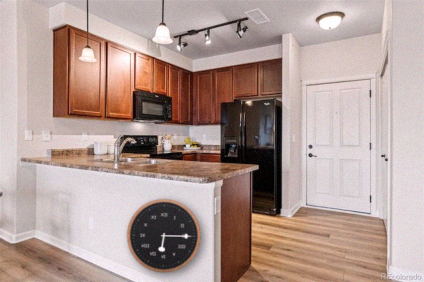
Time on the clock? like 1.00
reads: 6.15
